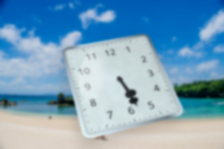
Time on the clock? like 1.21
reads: 5.28
